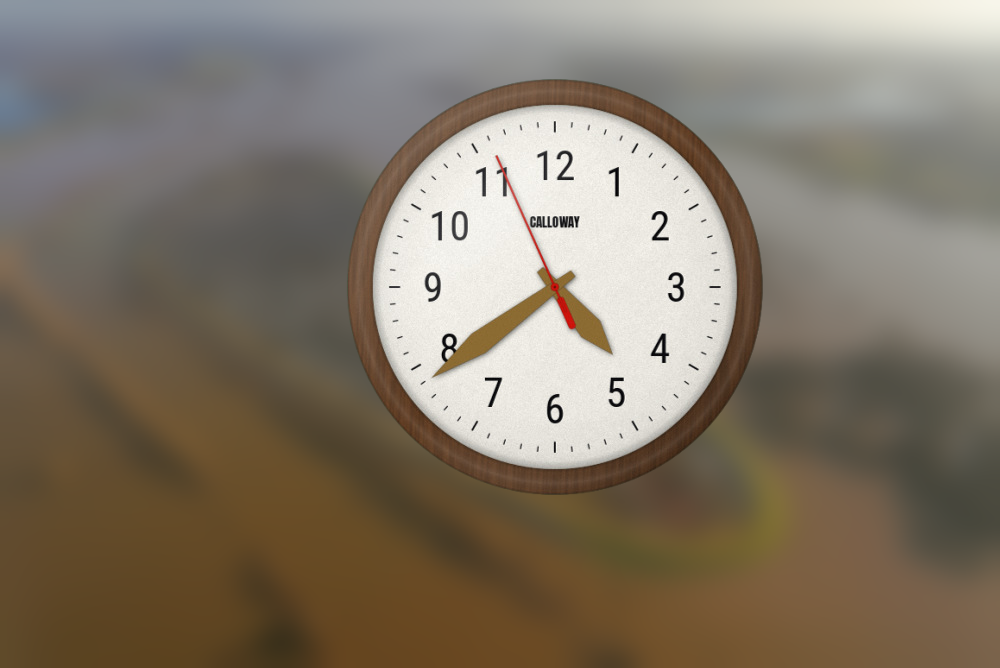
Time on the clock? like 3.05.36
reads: 4.38.56
